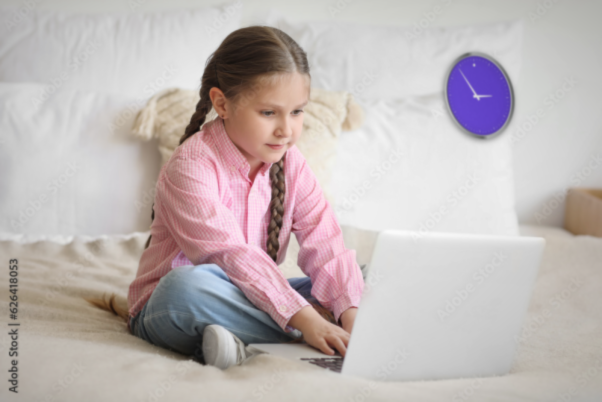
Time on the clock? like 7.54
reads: 2.54
